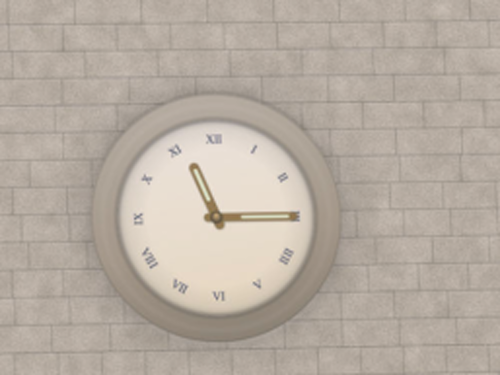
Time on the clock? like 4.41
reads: 11.15
